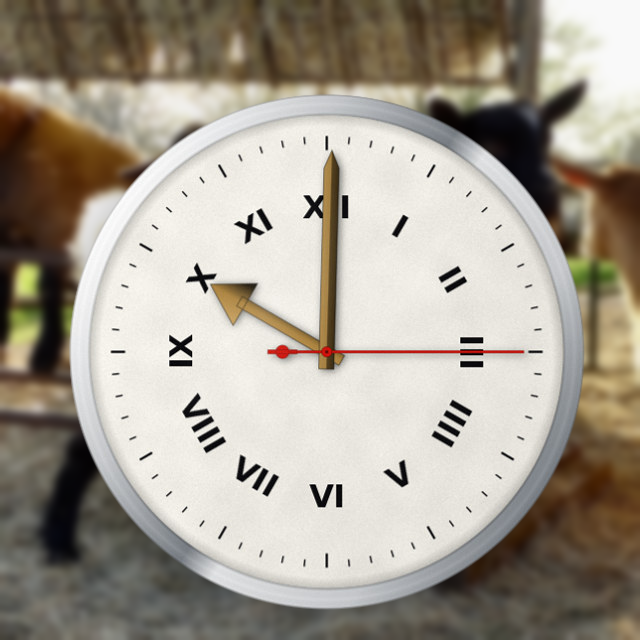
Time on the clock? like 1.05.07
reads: 10.00.15
